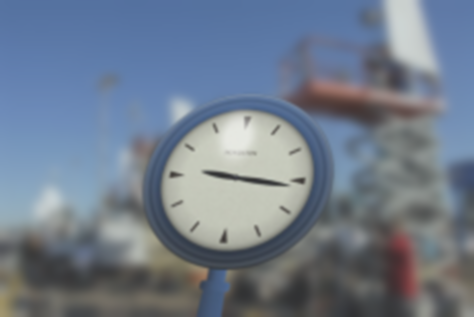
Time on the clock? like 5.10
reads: 9.16
